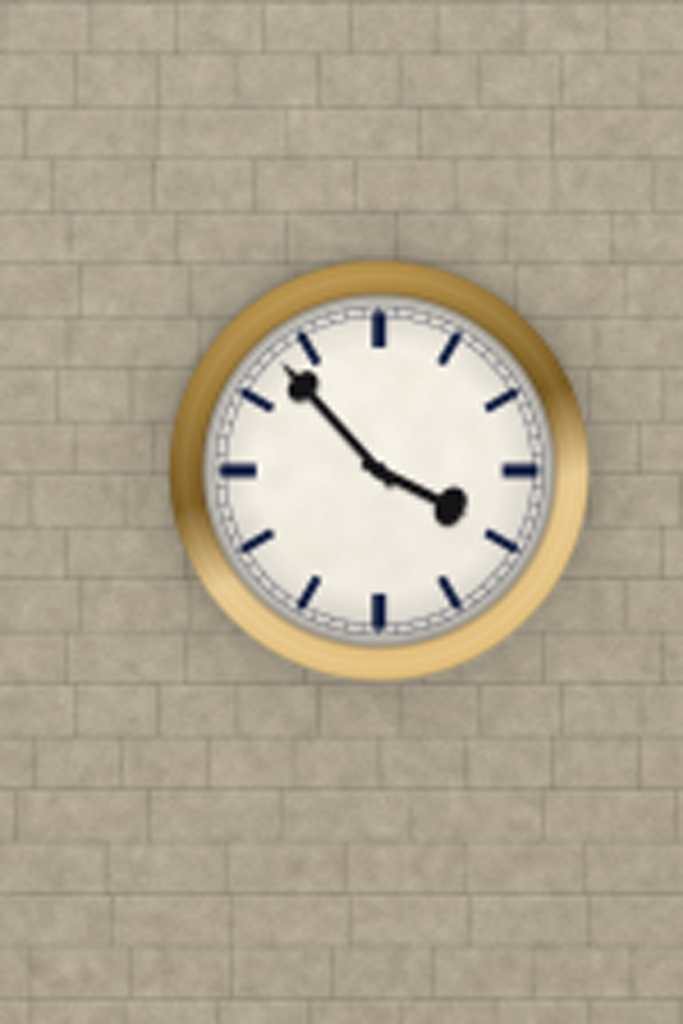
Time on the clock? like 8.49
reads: 3.53
